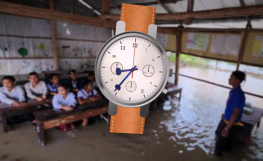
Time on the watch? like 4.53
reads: 8.36
